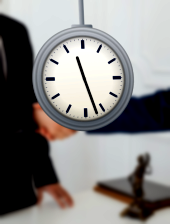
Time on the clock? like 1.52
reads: 11.27
